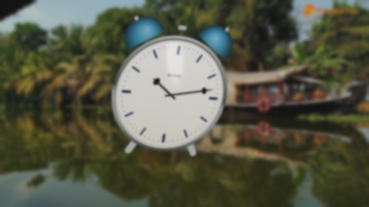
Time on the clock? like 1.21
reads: 10.13
